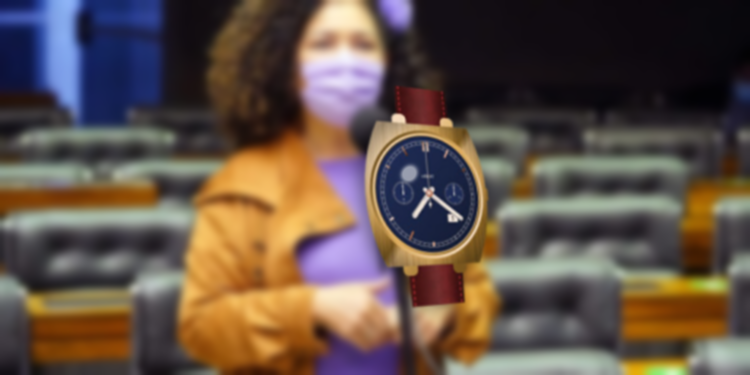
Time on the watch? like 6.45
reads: 7.21
